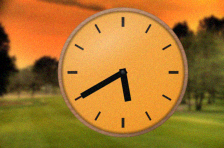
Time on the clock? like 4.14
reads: 5.40
